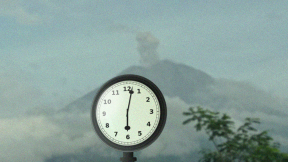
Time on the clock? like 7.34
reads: 6.02
